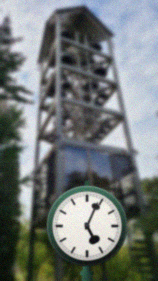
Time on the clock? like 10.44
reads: 5.04
